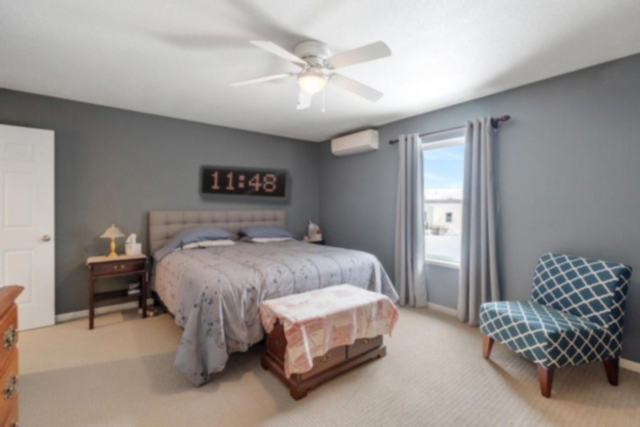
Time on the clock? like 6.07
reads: 11.48
